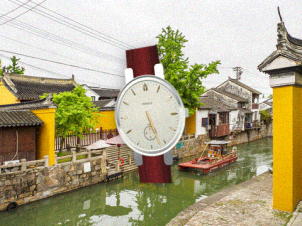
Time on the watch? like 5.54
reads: 5.27
